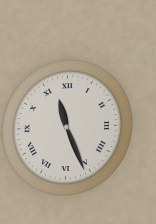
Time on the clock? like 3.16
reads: 11.26
